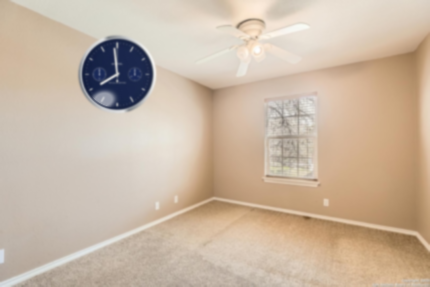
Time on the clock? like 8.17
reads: 7.59
